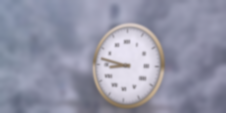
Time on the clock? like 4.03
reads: 8.47
